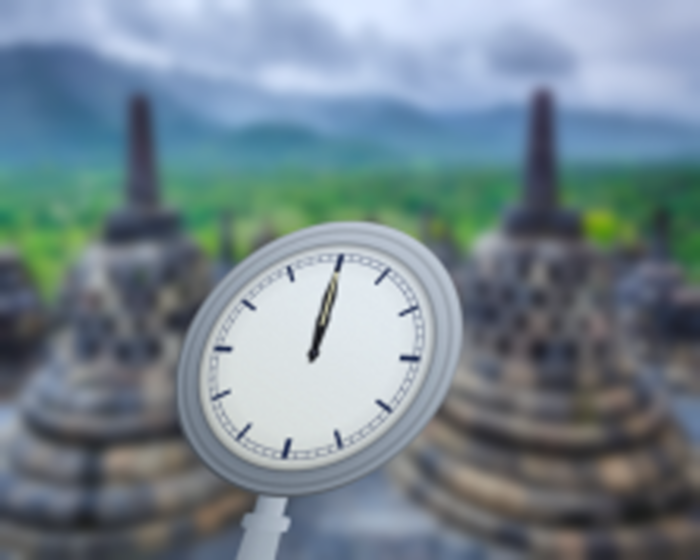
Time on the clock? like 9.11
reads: 12.00
